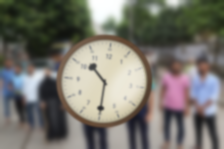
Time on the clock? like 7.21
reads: 10.30
